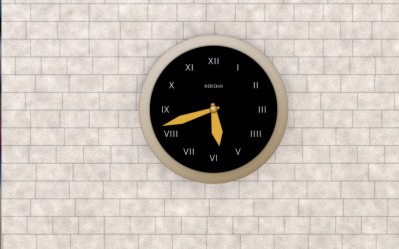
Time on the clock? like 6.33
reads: 5.42
